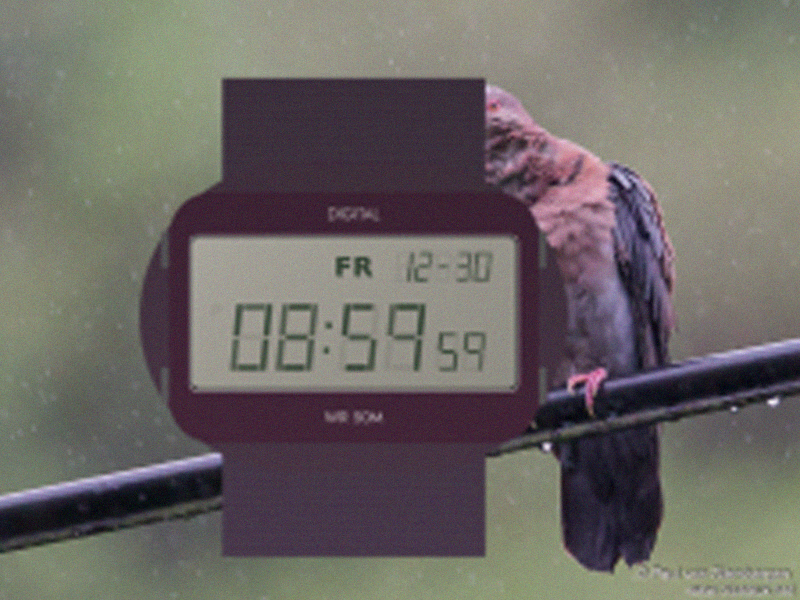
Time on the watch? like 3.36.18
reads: 8.59.59
